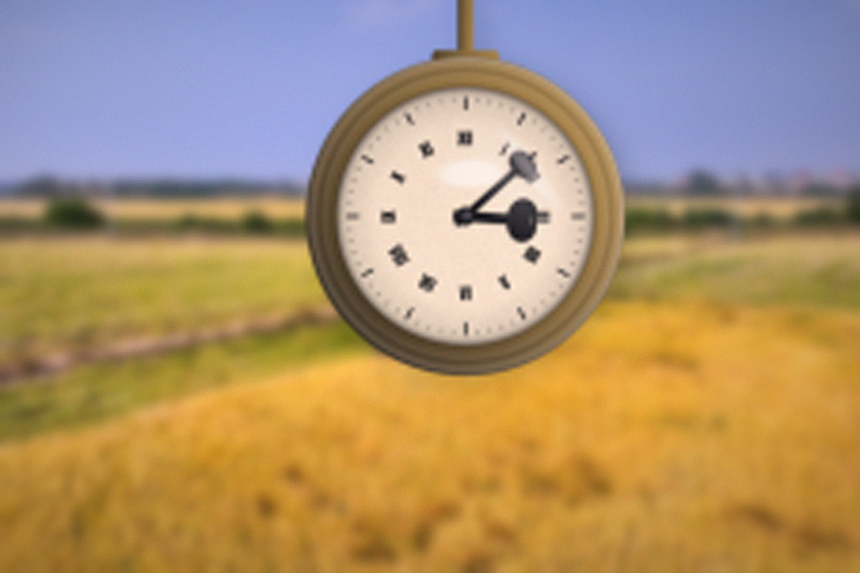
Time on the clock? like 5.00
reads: 3.08
